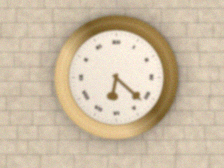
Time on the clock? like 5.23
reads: 6.22
